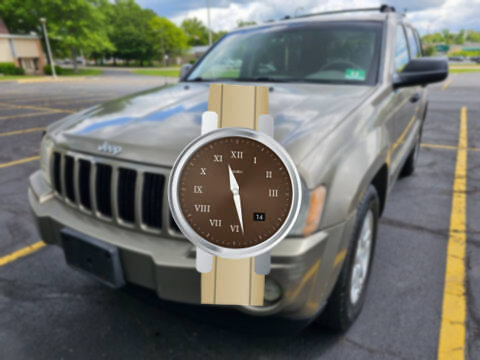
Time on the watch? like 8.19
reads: 11.28
